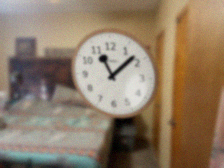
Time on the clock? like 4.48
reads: 11.08
